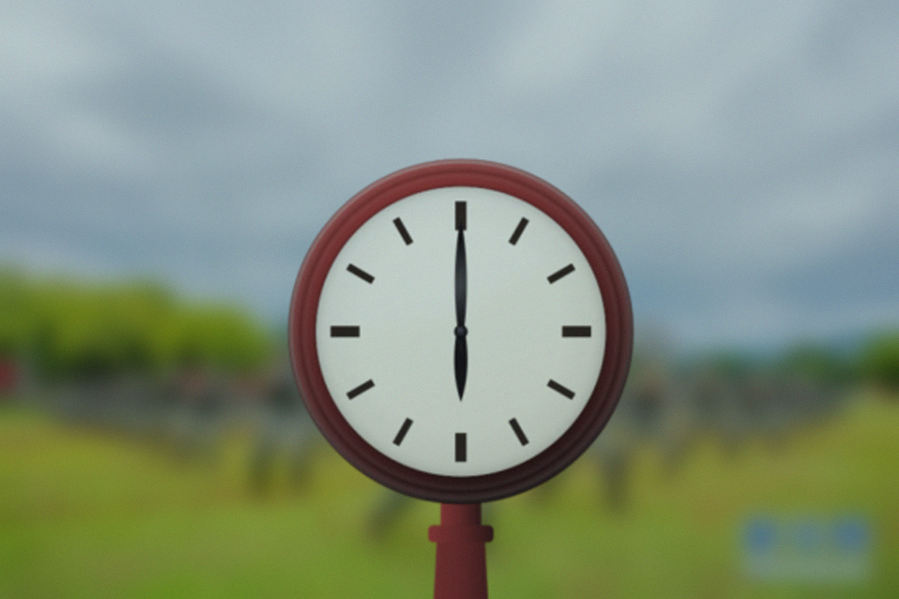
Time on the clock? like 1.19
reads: 6.00
